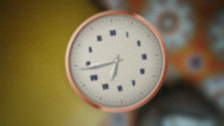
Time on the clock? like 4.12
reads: 6.44
